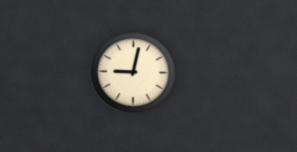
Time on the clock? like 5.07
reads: 9.02
